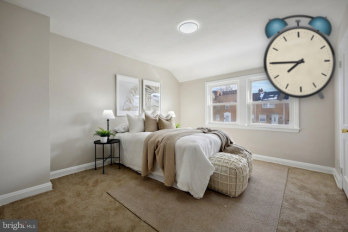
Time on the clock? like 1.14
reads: 7.45
